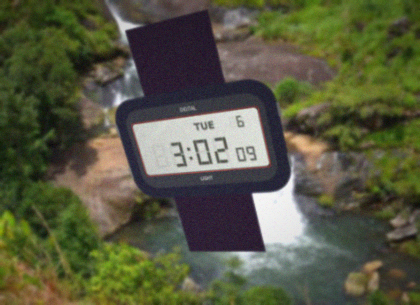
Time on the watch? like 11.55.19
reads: 3.02.09
